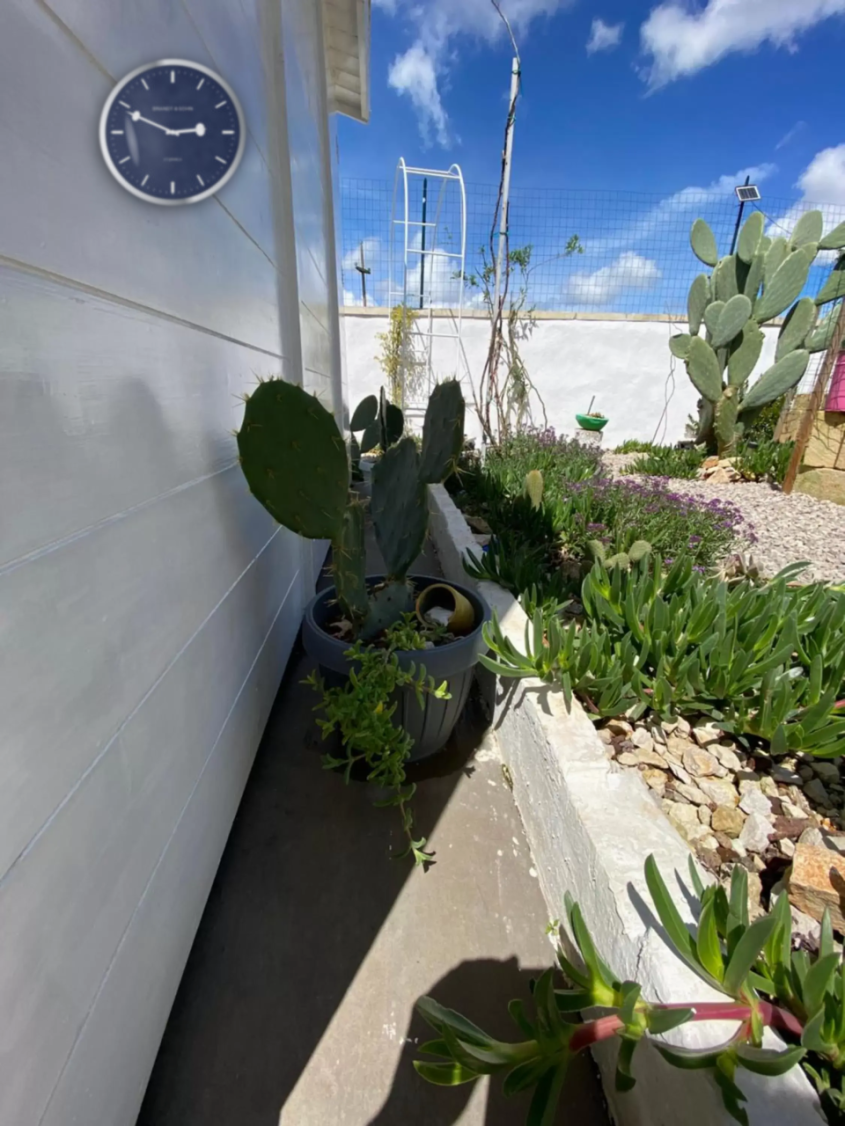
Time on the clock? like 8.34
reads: 2.49
